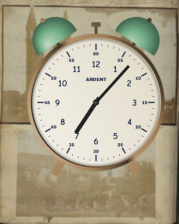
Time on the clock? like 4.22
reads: 7.07
